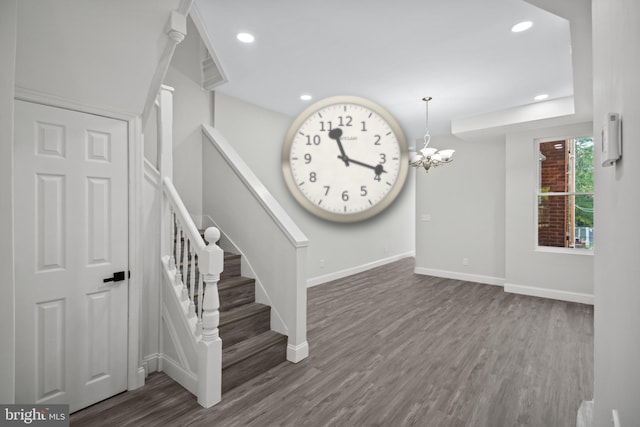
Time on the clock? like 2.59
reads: 11.18
